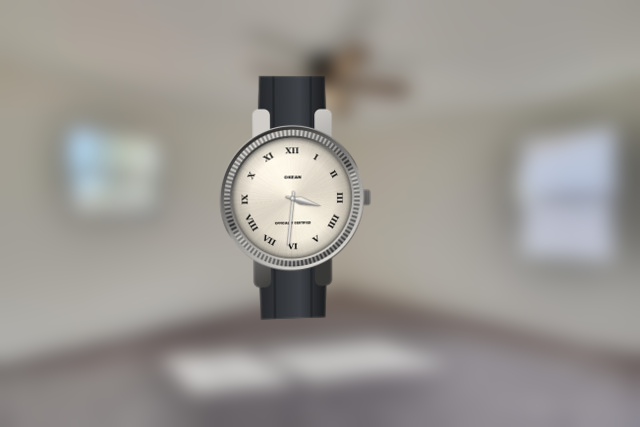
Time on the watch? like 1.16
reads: 3.31
